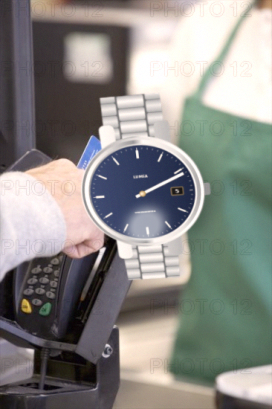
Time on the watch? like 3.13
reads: 2.11
